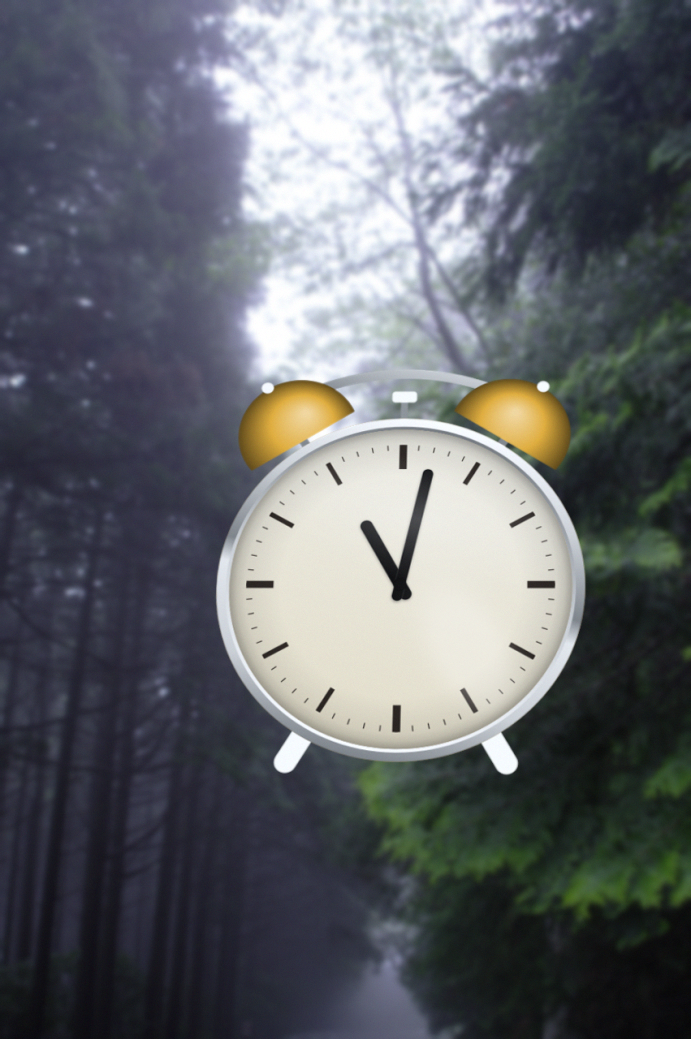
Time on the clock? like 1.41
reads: 11.02
